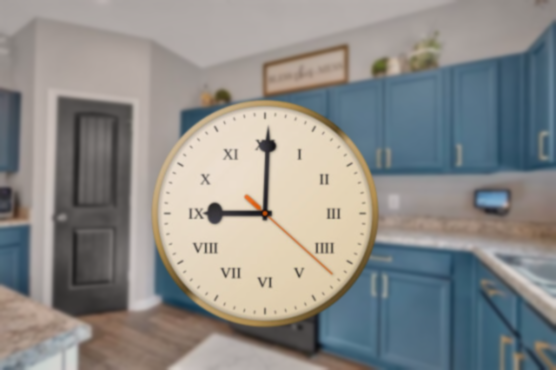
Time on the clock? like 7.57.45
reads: 9.00.22
